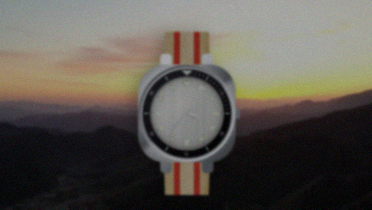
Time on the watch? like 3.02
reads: 3.36
